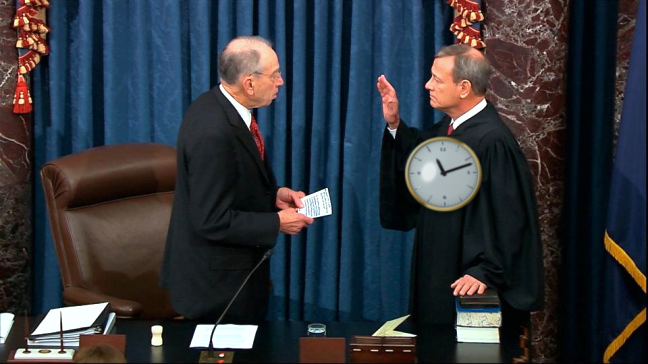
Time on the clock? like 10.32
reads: 11.12
